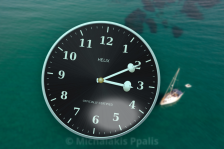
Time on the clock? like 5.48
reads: 3.10
